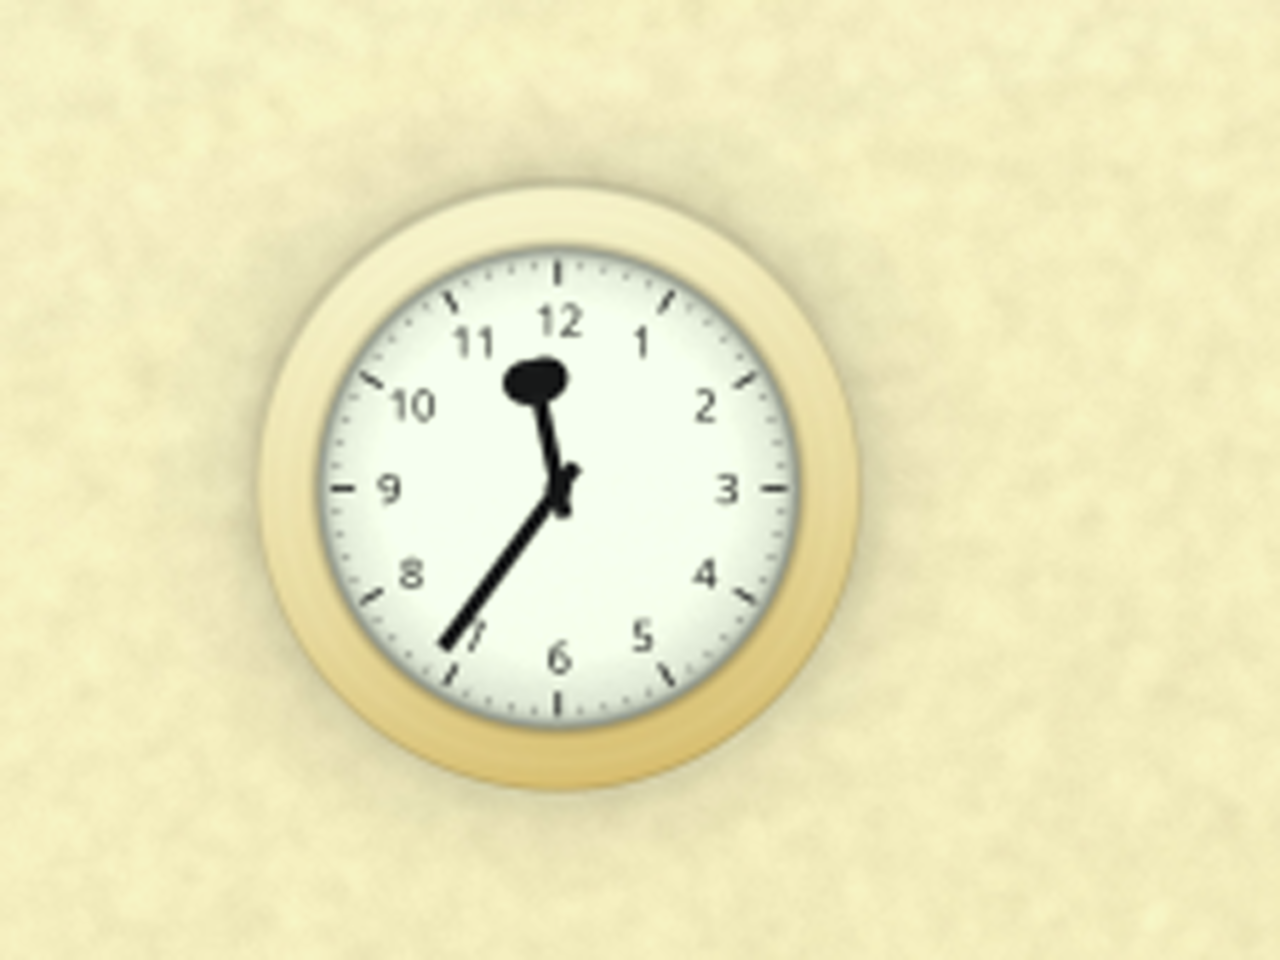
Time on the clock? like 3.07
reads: 11.36
